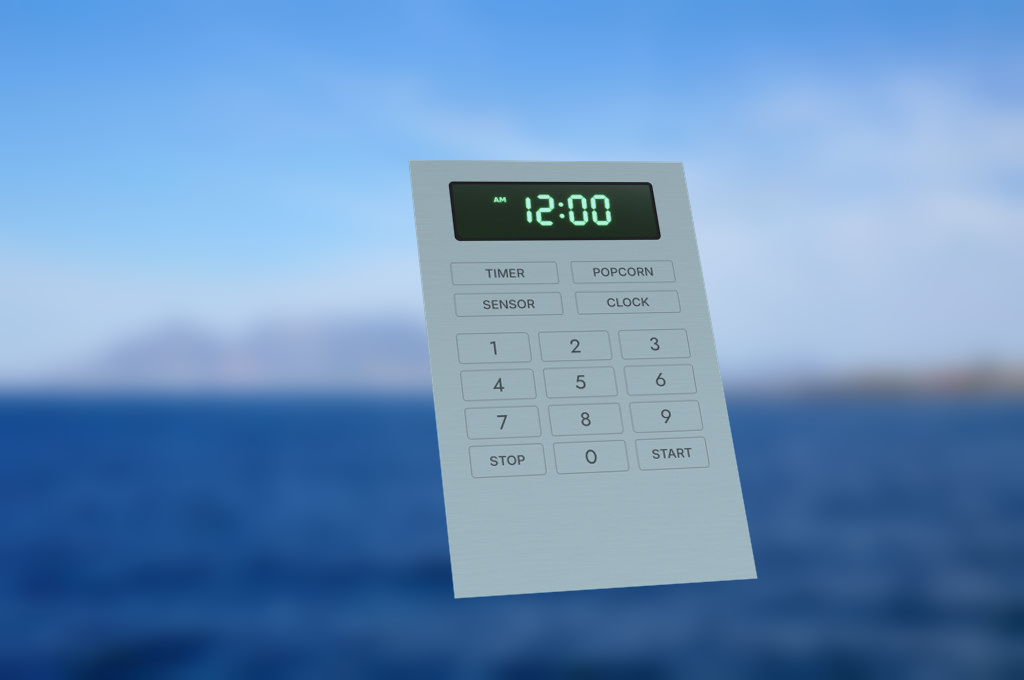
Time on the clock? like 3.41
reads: 12.00
